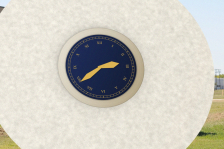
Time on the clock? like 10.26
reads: 2.39
